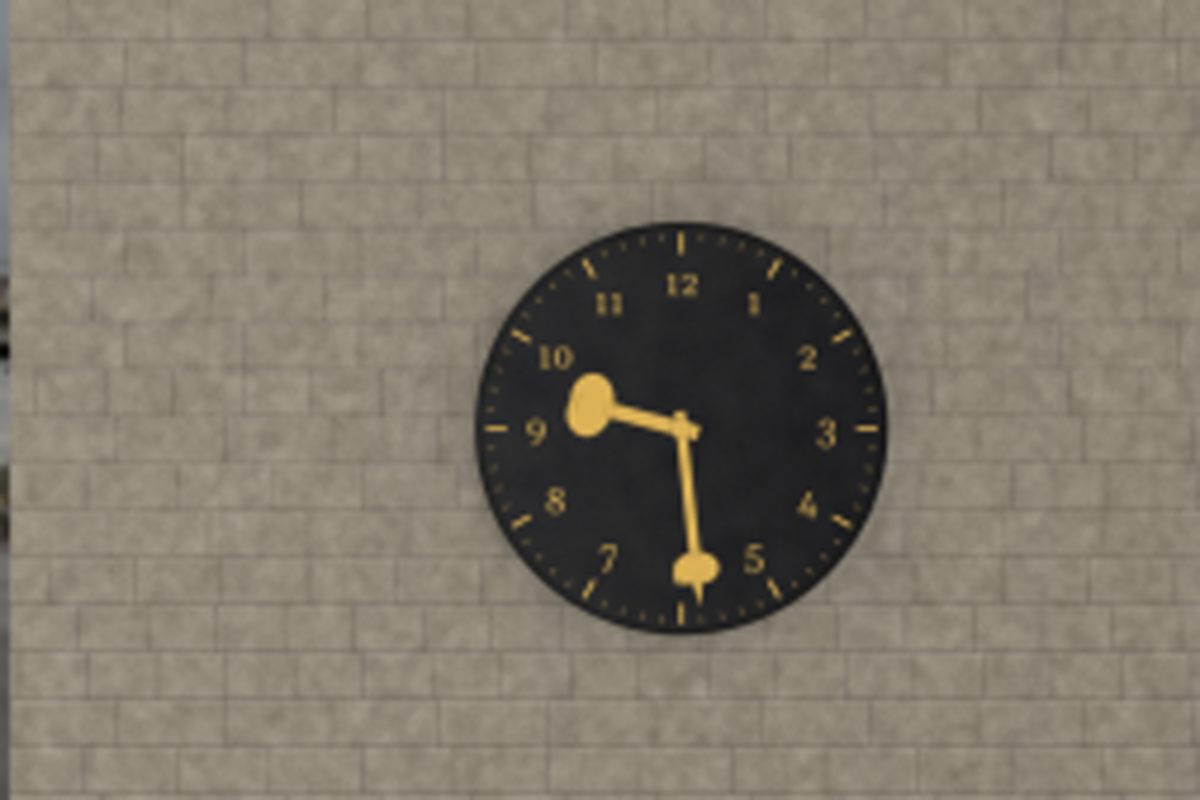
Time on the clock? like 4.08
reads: 9.29
